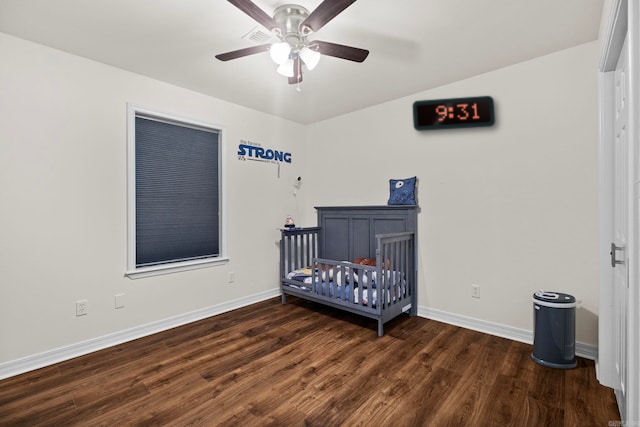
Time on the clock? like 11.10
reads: 9.31
